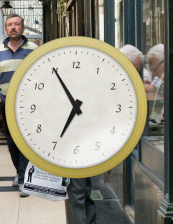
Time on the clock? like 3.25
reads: 6.55
